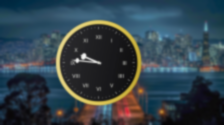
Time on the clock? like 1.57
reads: 9.46
